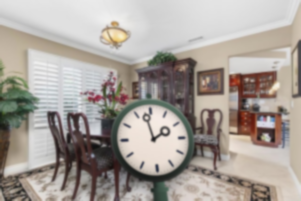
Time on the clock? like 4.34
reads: 1.58
